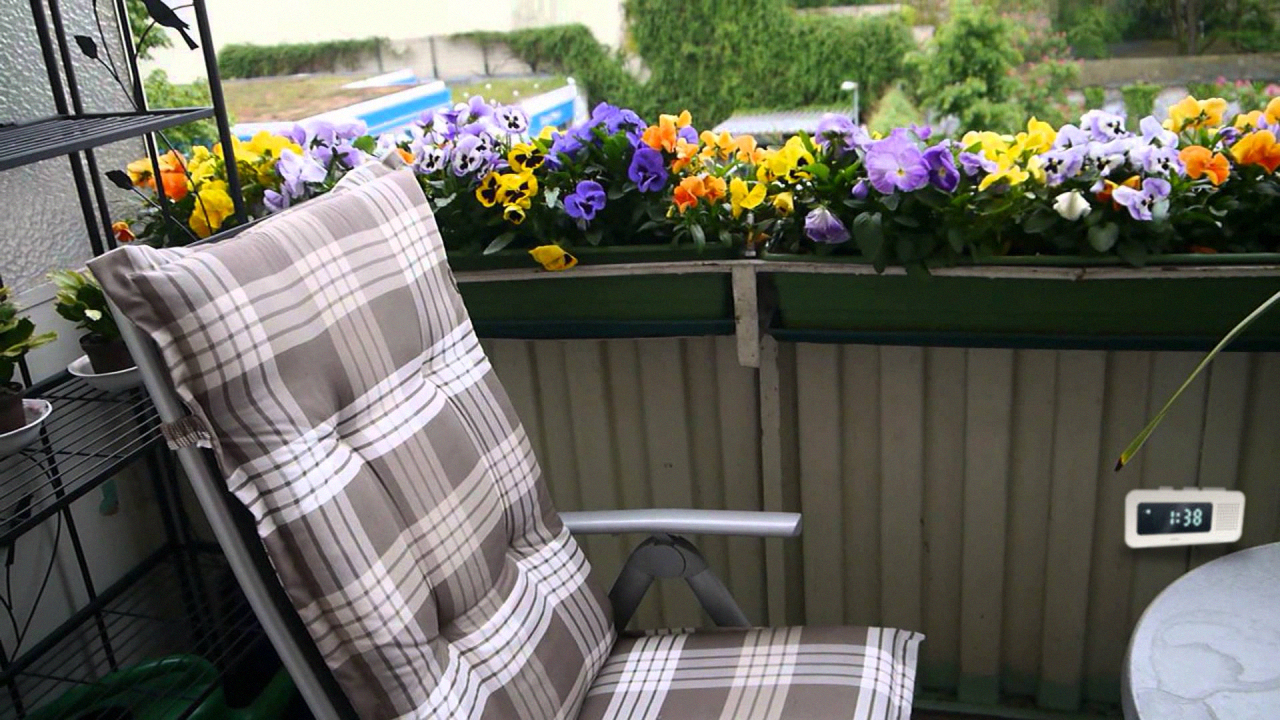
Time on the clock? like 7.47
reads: 1.38
